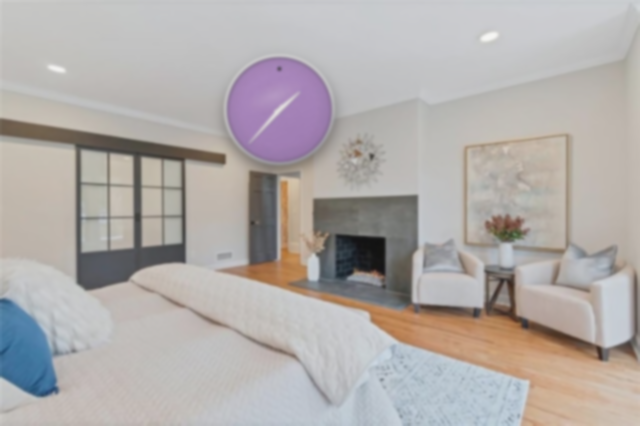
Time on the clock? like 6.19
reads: 1.37
